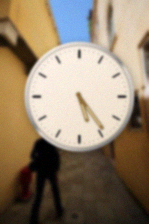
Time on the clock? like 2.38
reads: 5.24
